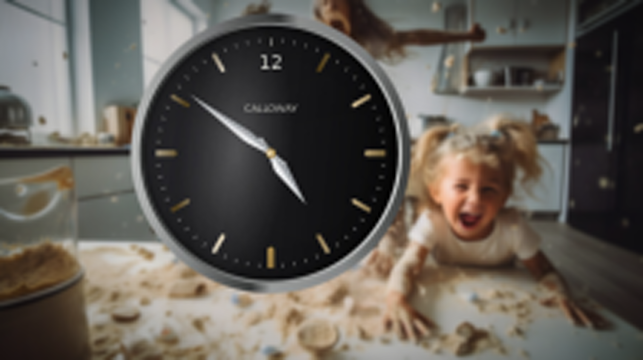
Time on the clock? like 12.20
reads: 4.51
